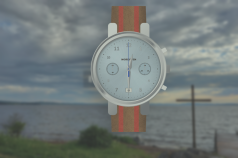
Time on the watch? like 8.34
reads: 12.30
